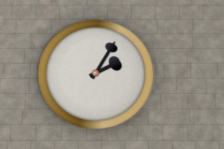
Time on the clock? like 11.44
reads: 2.05
